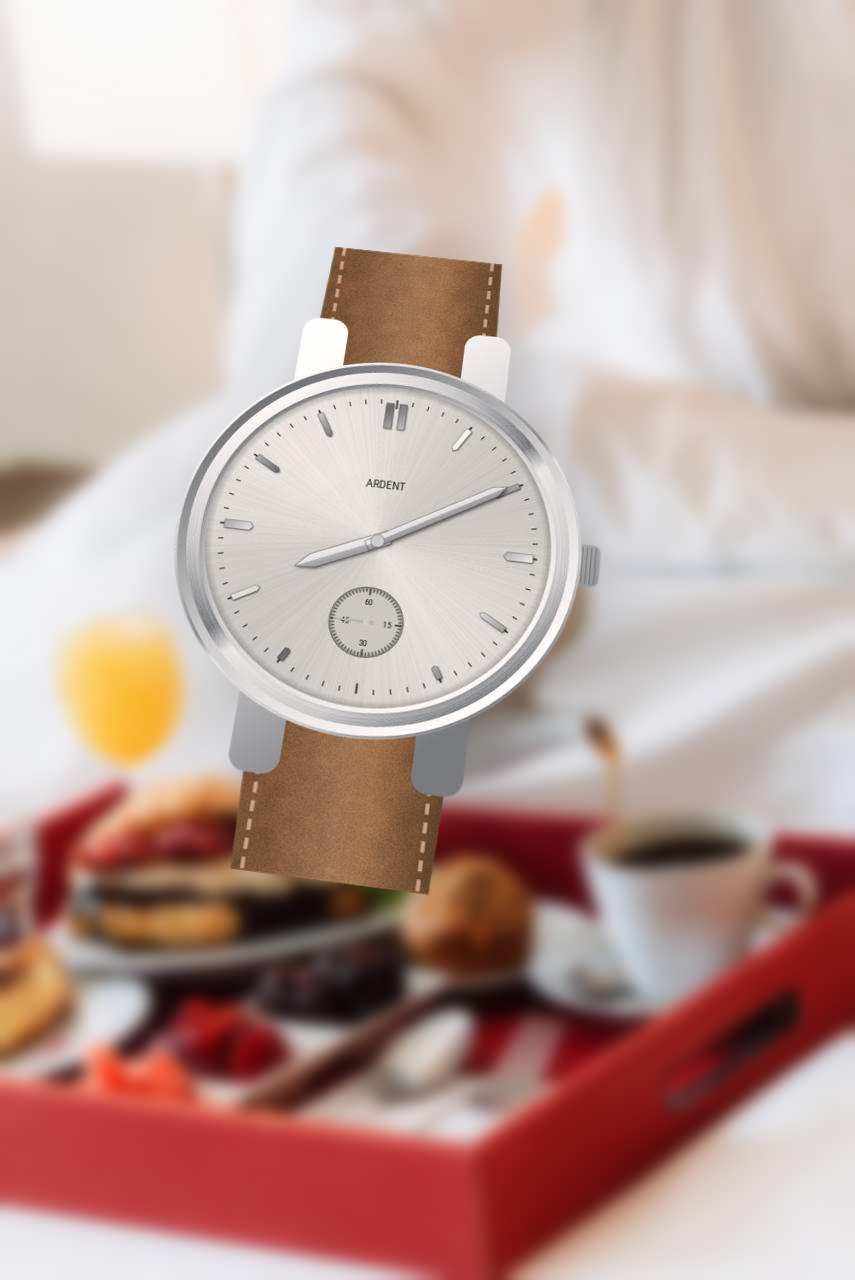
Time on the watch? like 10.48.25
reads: 8.09.45
